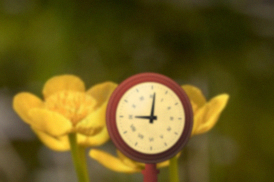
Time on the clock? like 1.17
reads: 9.01
